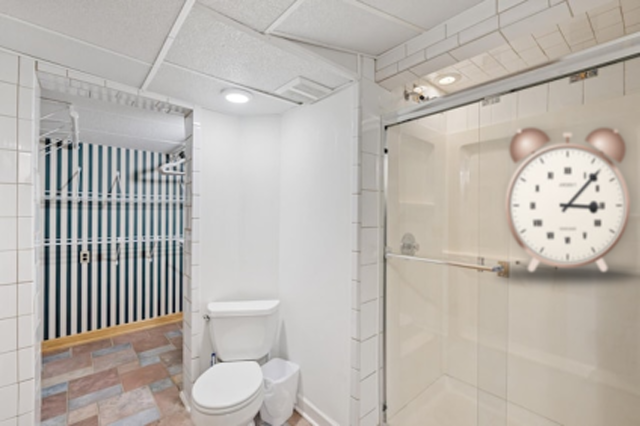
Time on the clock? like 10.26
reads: 3.07
